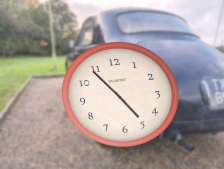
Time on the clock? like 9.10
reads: 4.54
